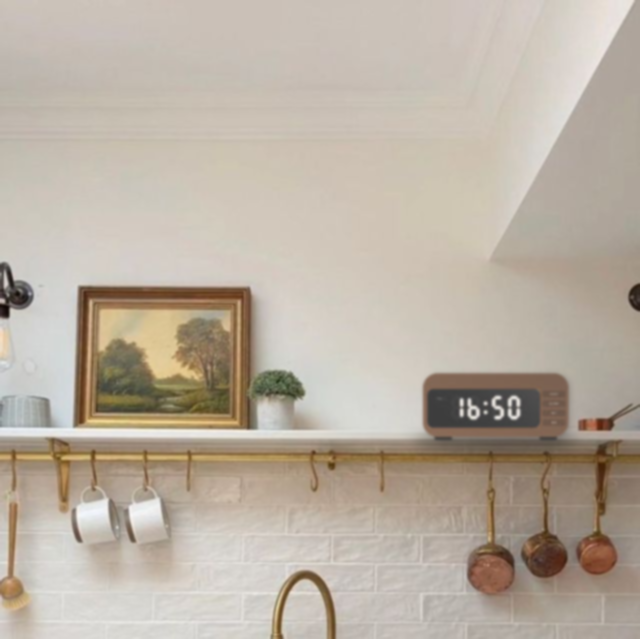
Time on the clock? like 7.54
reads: 16.50
